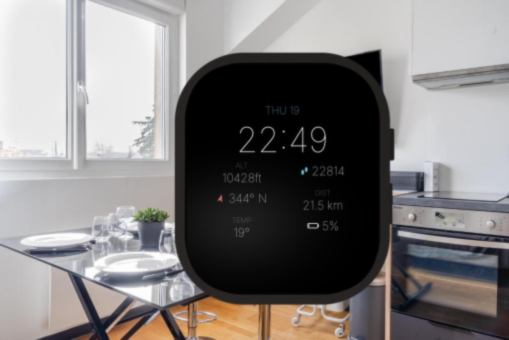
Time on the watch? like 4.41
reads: 22.49
